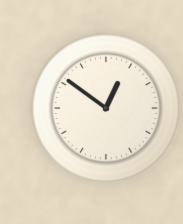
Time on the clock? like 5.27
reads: 12.51
